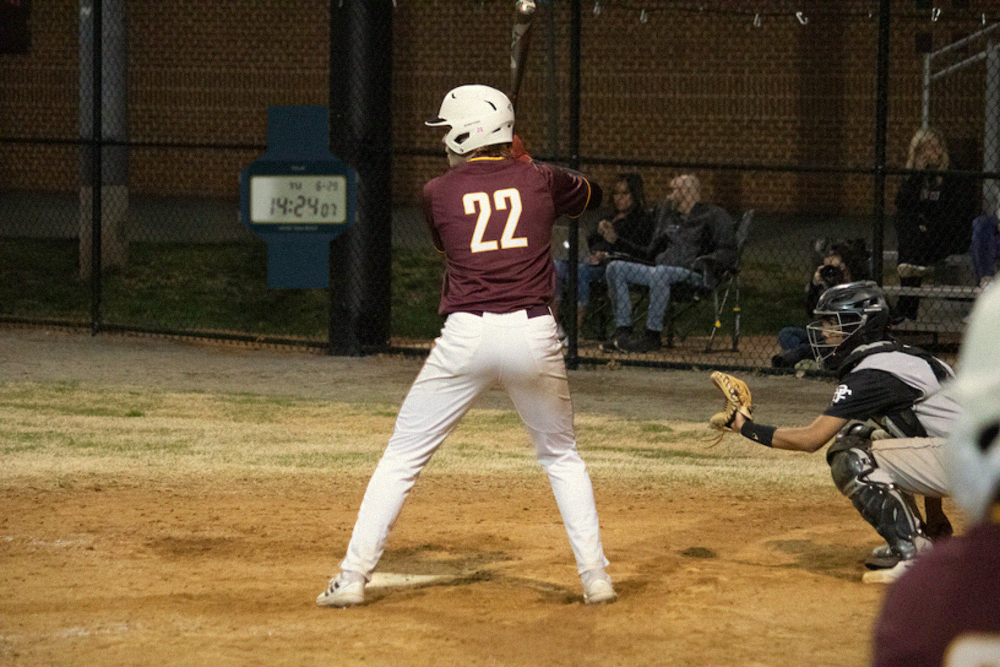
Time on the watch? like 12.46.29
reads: 14.24.07
